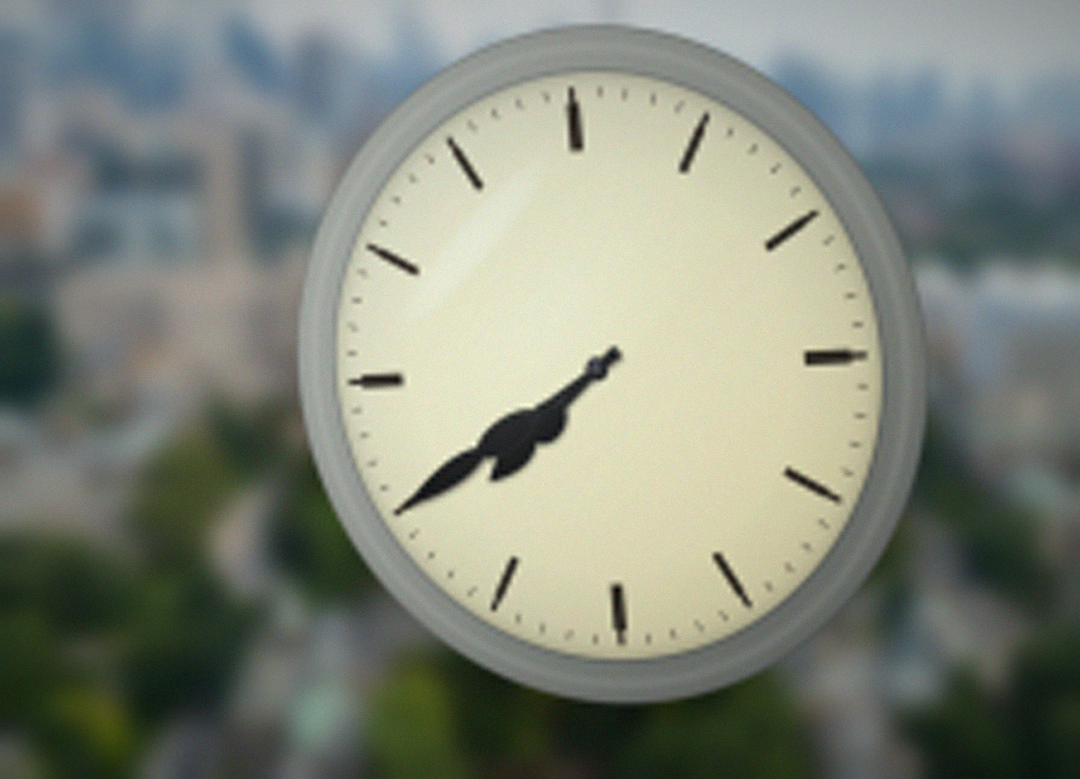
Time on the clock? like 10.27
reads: 7.40
